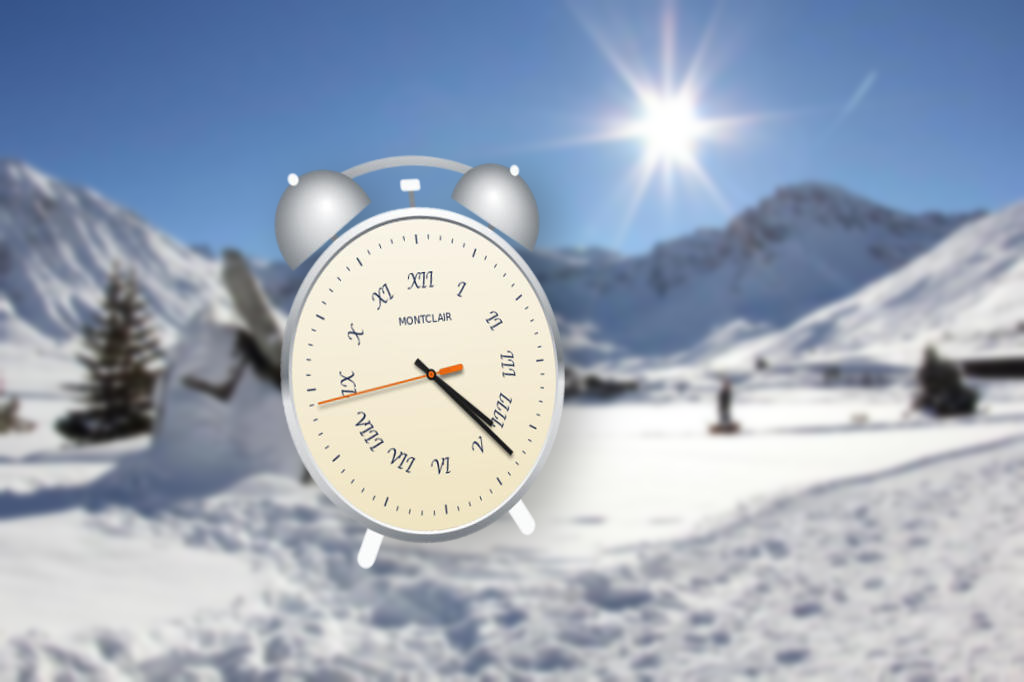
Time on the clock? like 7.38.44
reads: 4.22.44
